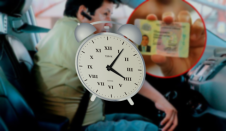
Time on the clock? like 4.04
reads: 4.06
